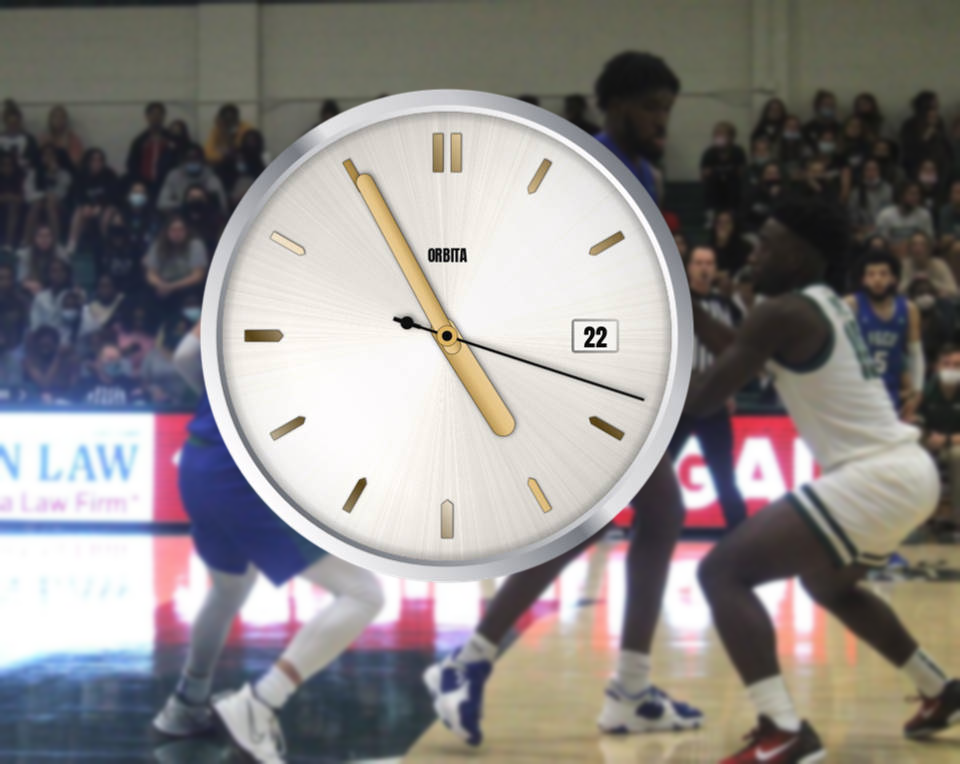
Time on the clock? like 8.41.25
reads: 4.55.18
